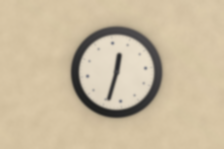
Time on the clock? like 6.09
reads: 12.34
